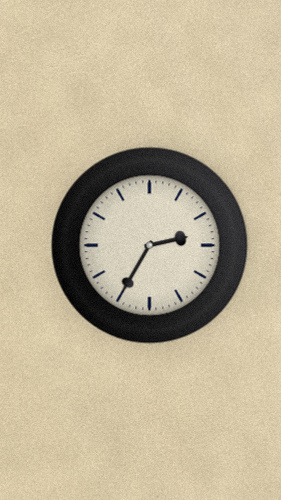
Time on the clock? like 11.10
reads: 2.35
